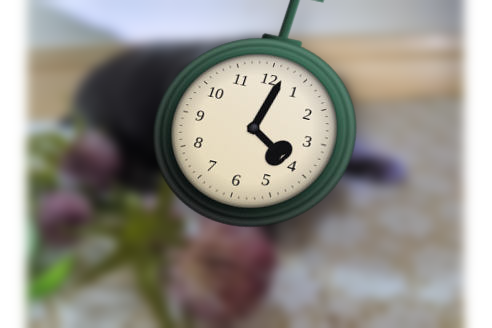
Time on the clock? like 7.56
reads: 4.02
